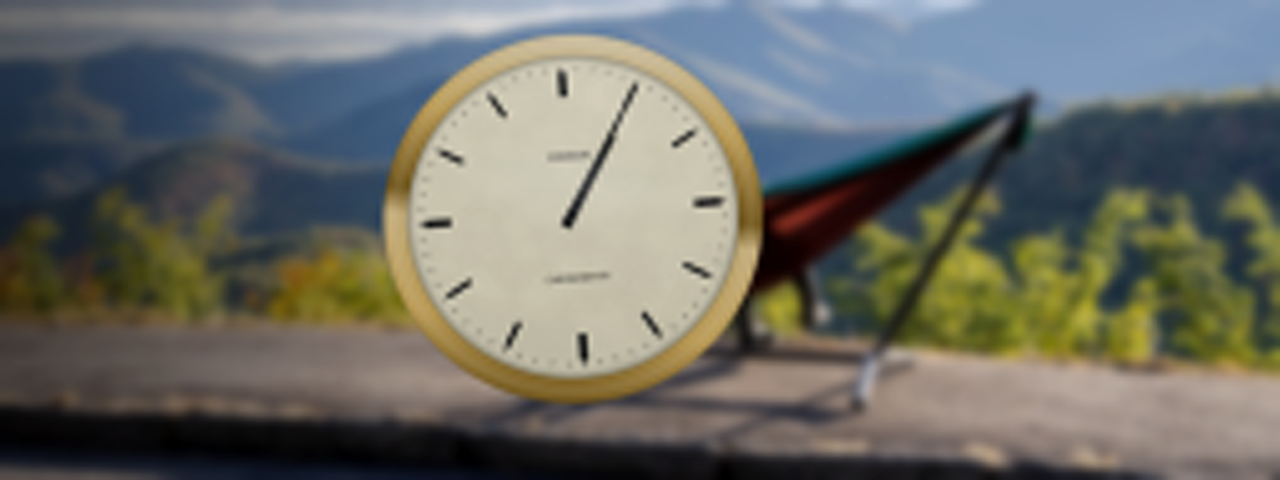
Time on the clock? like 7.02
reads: 1.05
